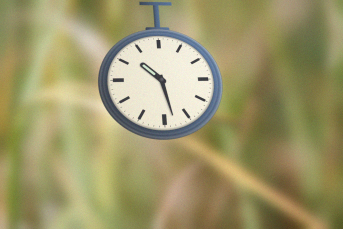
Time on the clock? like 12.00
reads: 10.28
